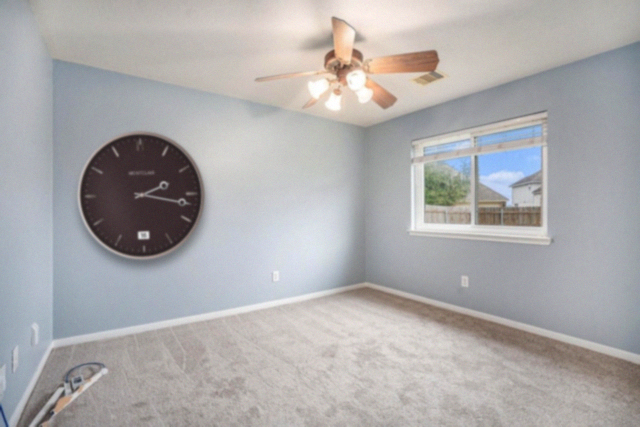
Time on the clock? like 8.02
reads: 2.17
